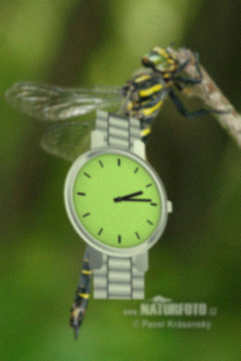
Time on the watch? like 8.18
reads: 2.14
